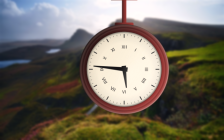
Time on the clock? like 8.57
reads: 5.46
